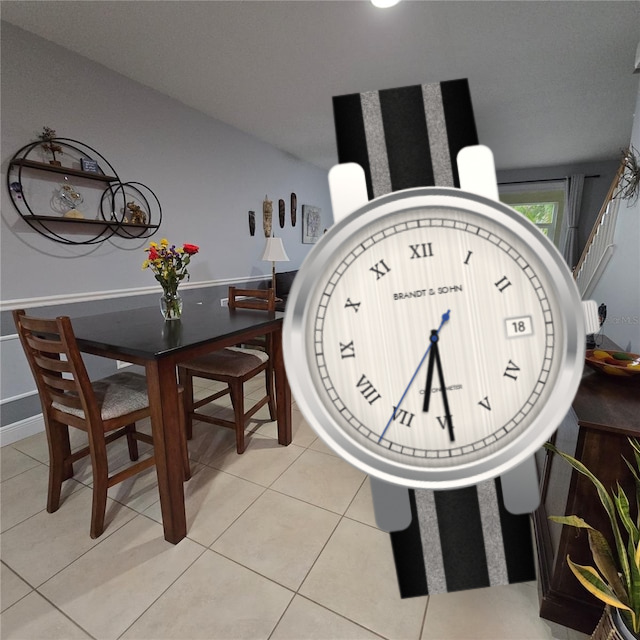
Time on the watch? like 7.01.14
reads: 6.29.36
